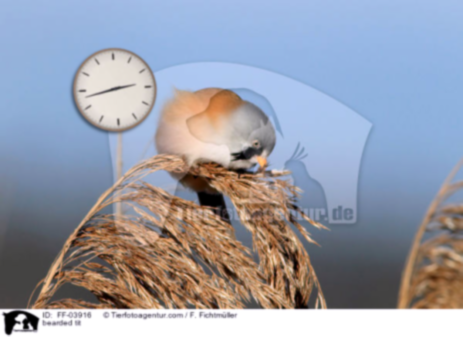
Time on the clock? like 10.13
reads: 2.43
